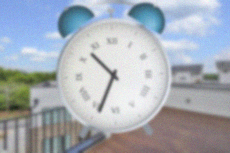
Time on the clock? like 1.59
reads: 10.34
